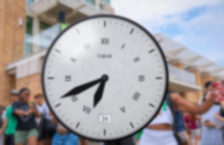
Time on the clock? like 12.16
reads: 6.41
